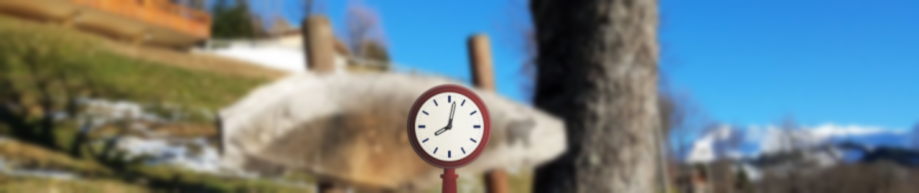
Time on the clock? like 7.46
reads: 8.02
